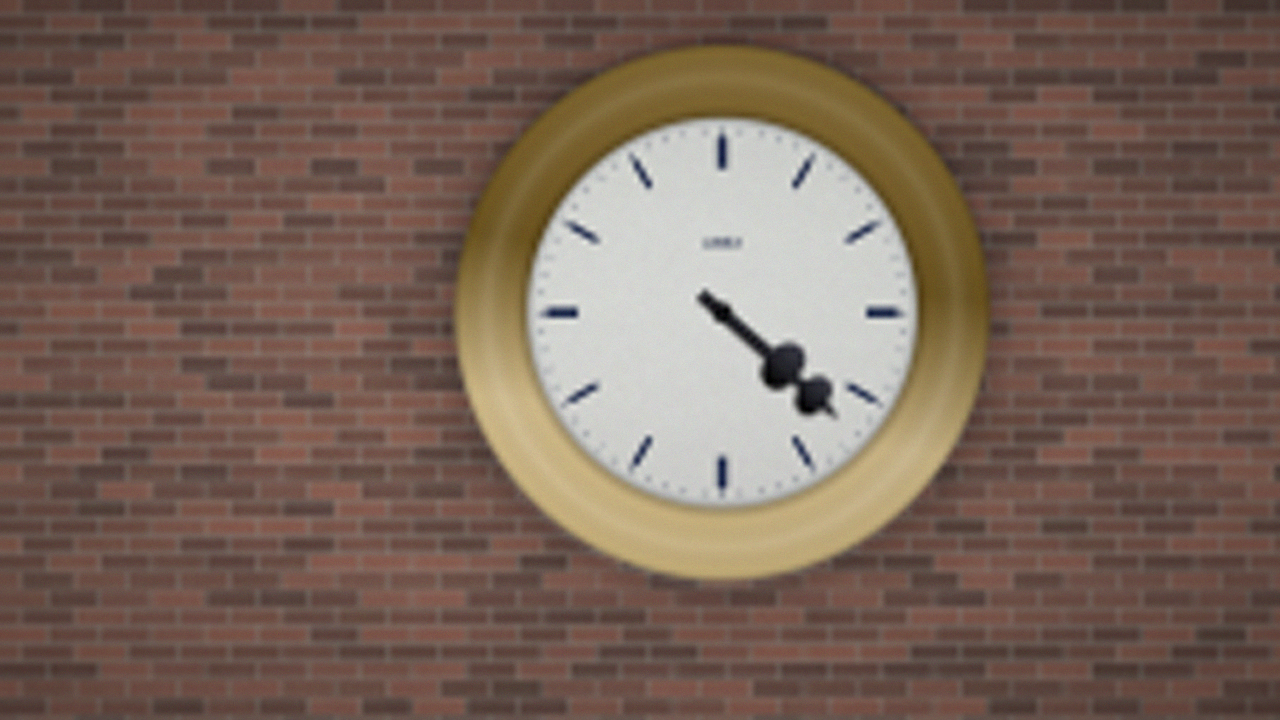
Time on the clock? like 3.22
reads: 4.22
